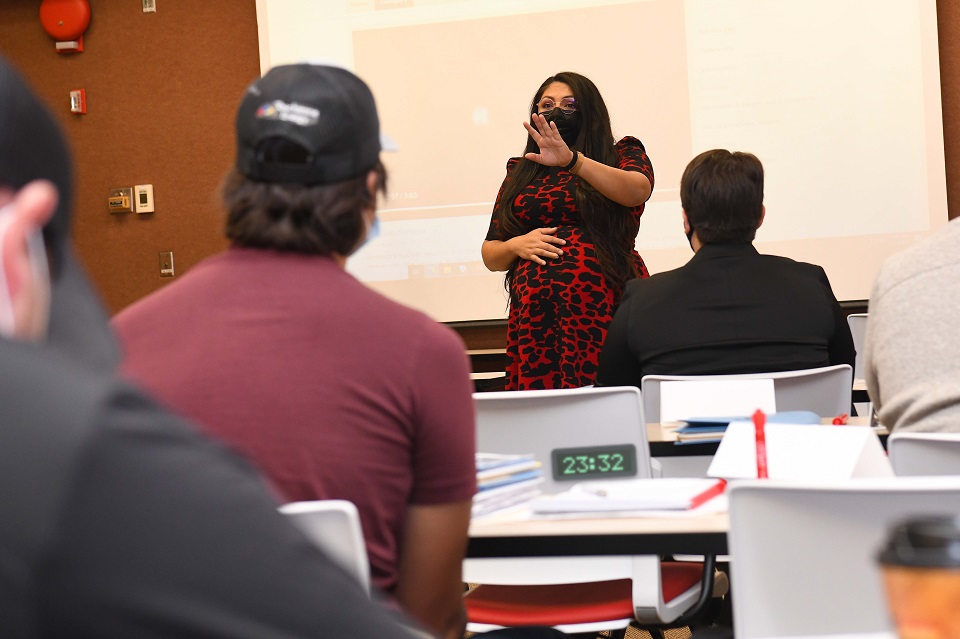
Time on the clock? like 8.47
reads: 23.32
